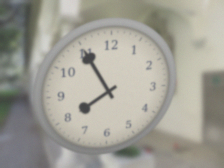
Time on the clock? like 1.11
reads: 7.55
